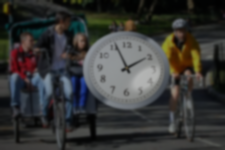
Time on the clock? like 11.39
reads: 1.56
